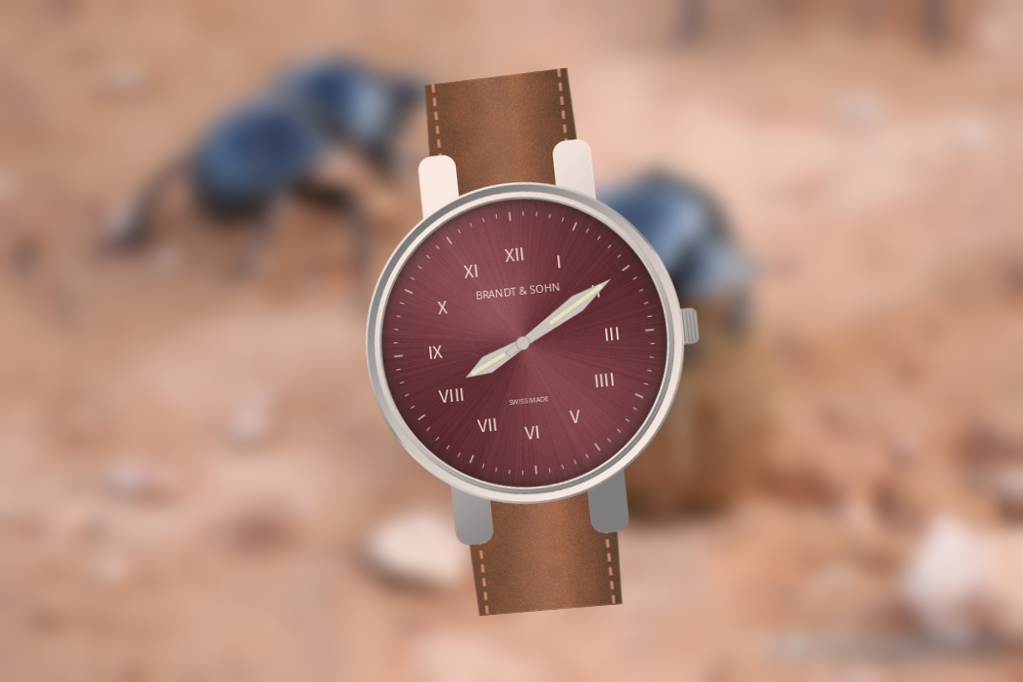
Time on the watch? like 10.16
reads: 8.10
